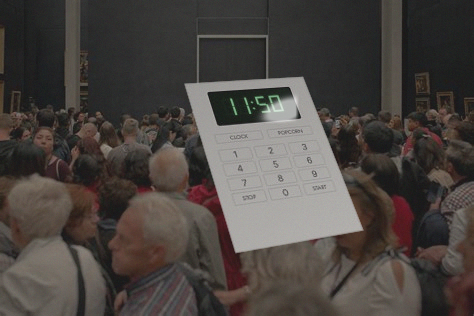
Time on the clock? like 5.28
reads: 11.50
